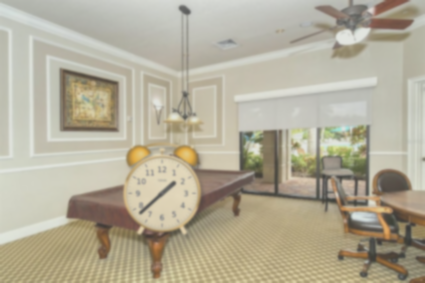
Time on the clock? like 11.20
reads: 1.38
